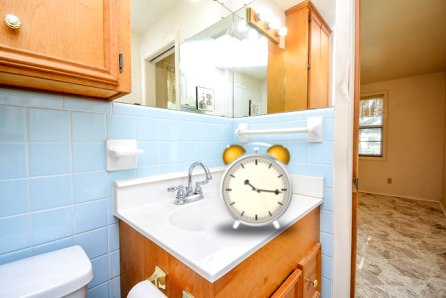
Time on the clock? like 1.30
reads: 10.16
